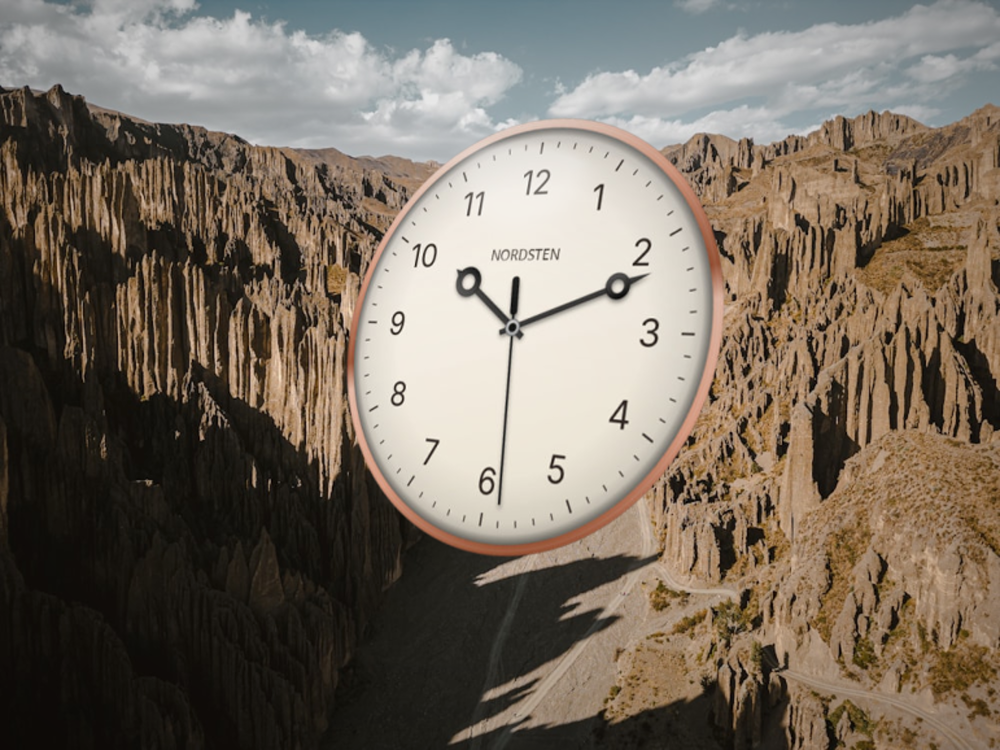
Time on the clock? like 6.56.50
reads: 10.11.29
